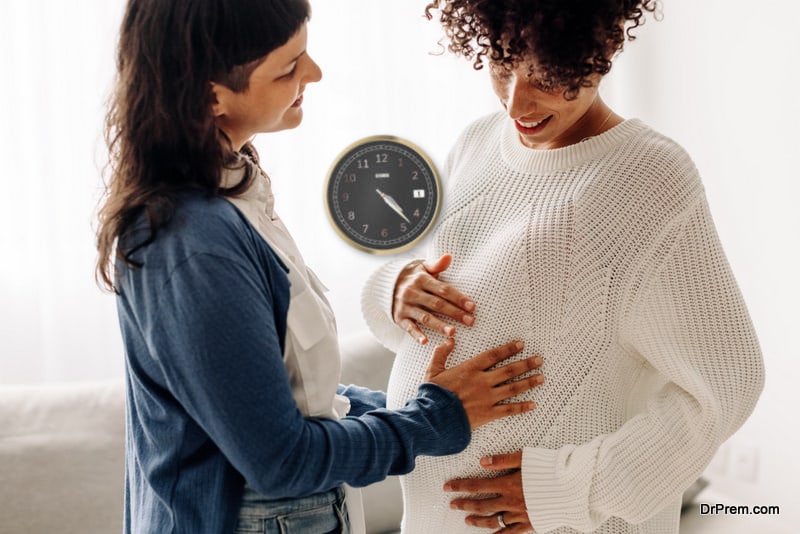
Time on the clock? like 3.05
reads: 4.23
